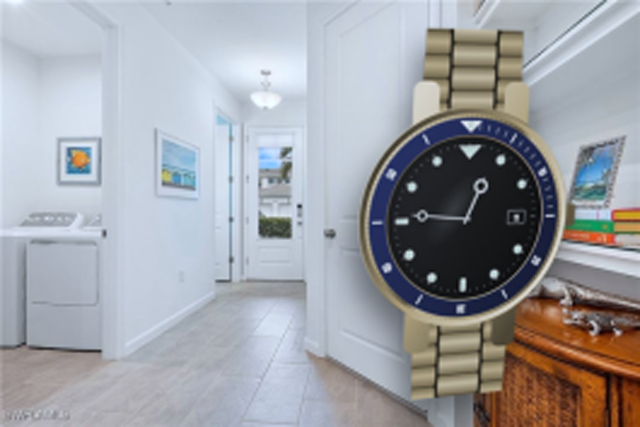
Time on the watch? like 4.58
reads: 12.46
